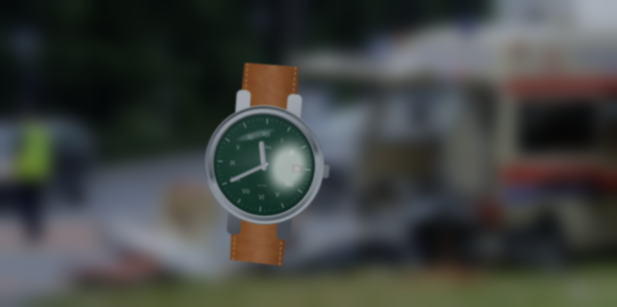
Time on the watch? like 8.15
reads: 11.40
